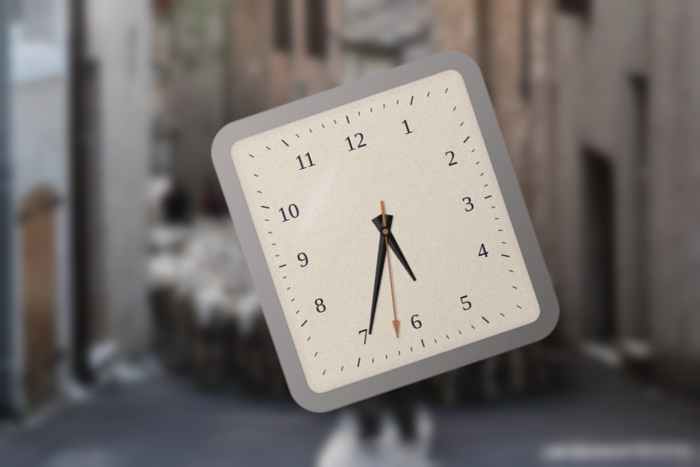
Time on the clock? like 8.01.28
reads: 5.34.32
